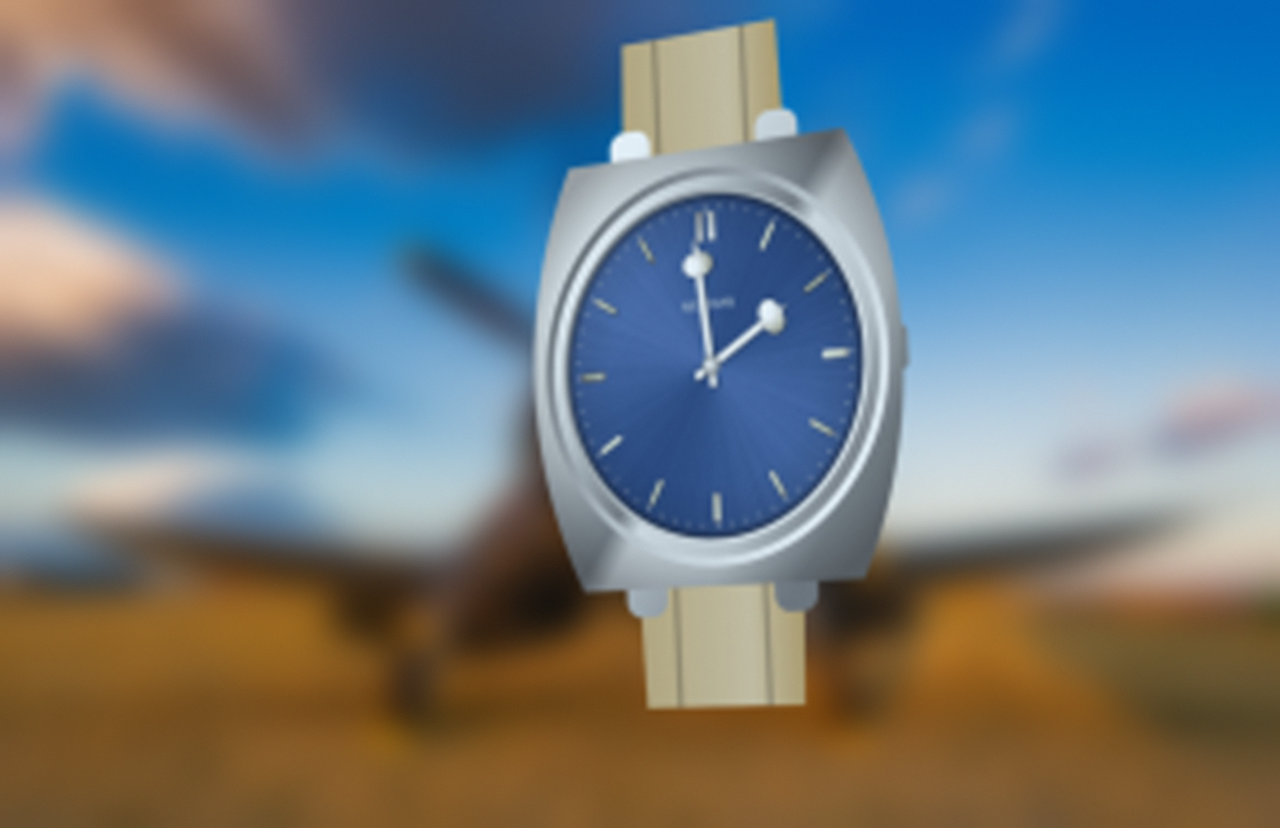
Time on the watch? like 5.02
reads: 1.59
